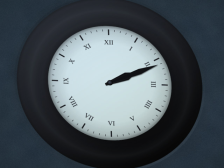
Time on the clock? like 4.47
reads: 2.11
